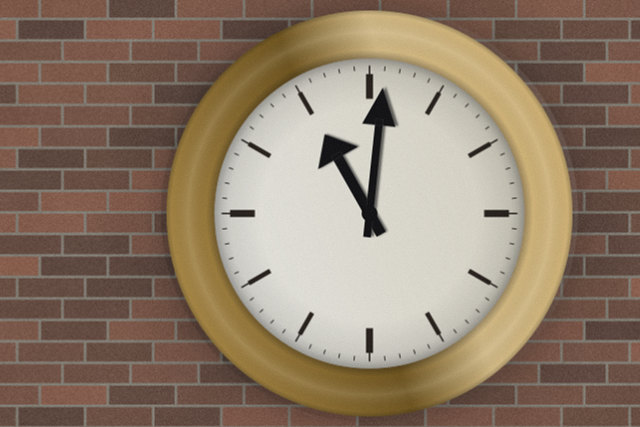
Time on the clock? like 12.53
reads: 11.01
